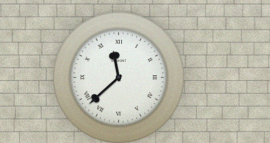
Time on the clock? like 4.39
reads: 11.38
